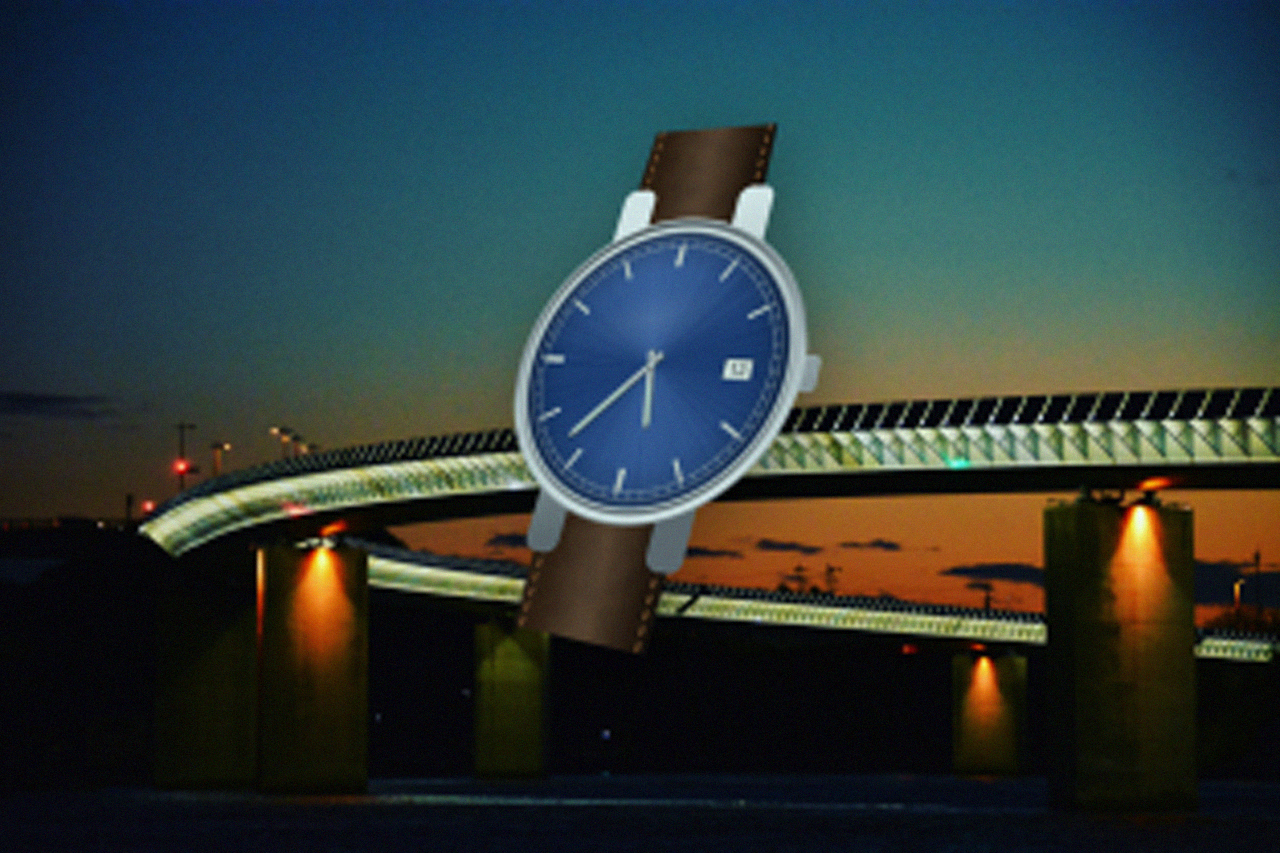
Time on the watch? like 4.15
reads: 5.37
